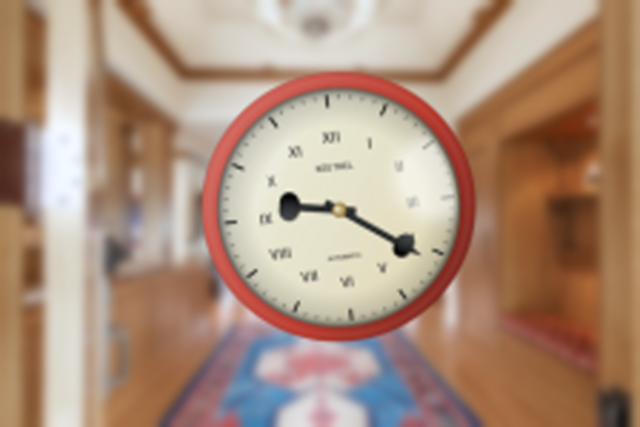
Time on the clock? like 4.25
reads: 9.21
